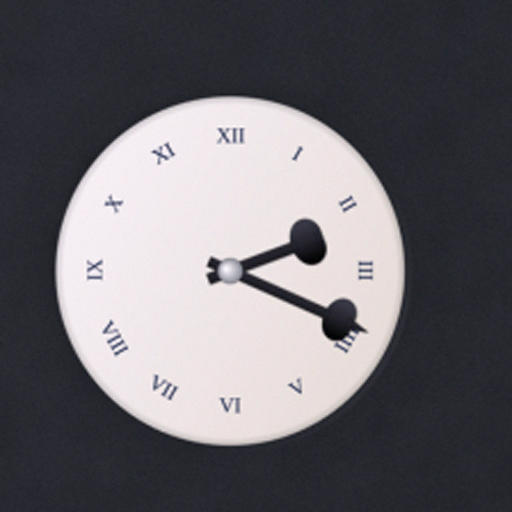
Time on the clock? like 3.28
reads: 2.19
